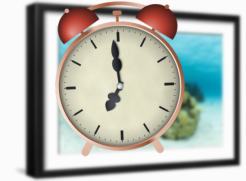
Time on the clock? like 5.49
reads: 6.59
